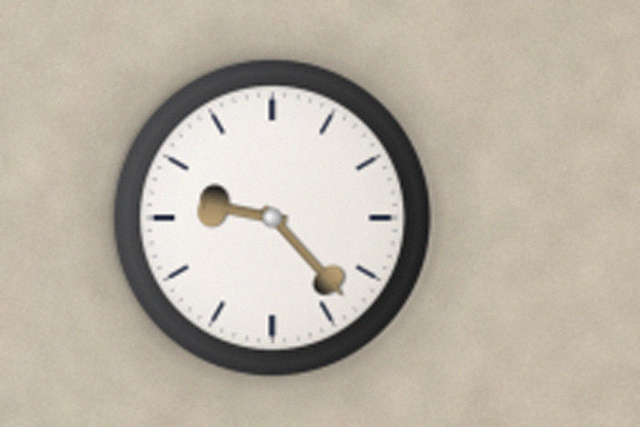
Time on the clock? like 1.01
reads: 9.23
